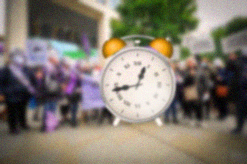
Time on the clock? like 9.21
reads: 12.43
